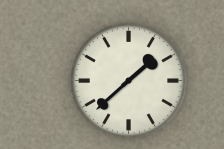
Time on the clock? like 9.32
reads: 1.38
